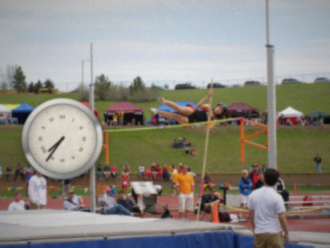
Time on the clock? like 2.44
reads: 7.36
